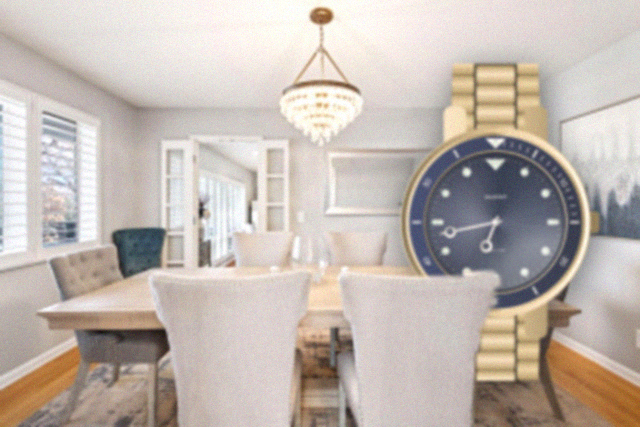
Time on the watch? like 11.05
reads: 6.43
